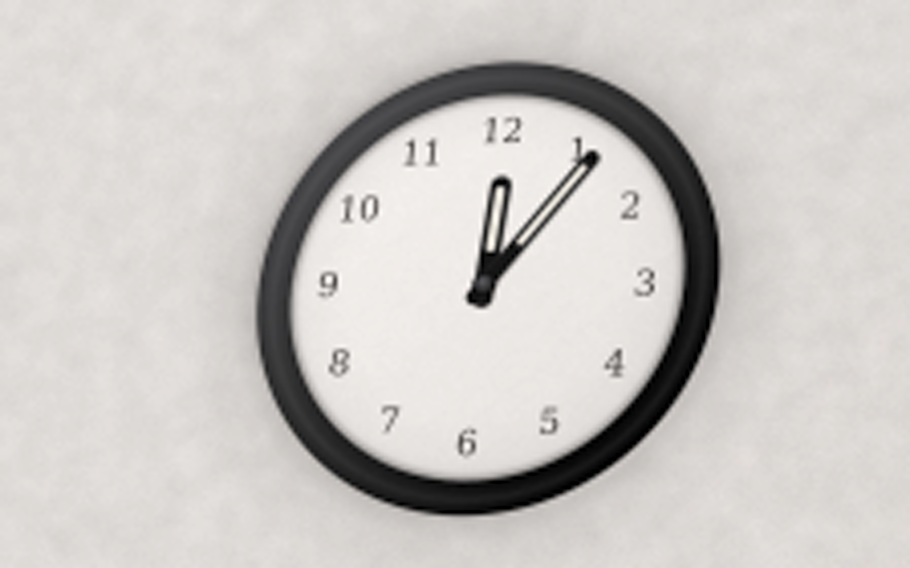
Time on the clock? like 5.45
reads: 12.06
